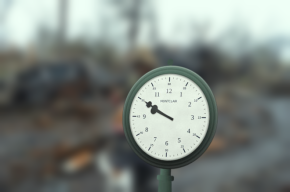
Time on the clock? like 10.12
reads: 9.50
